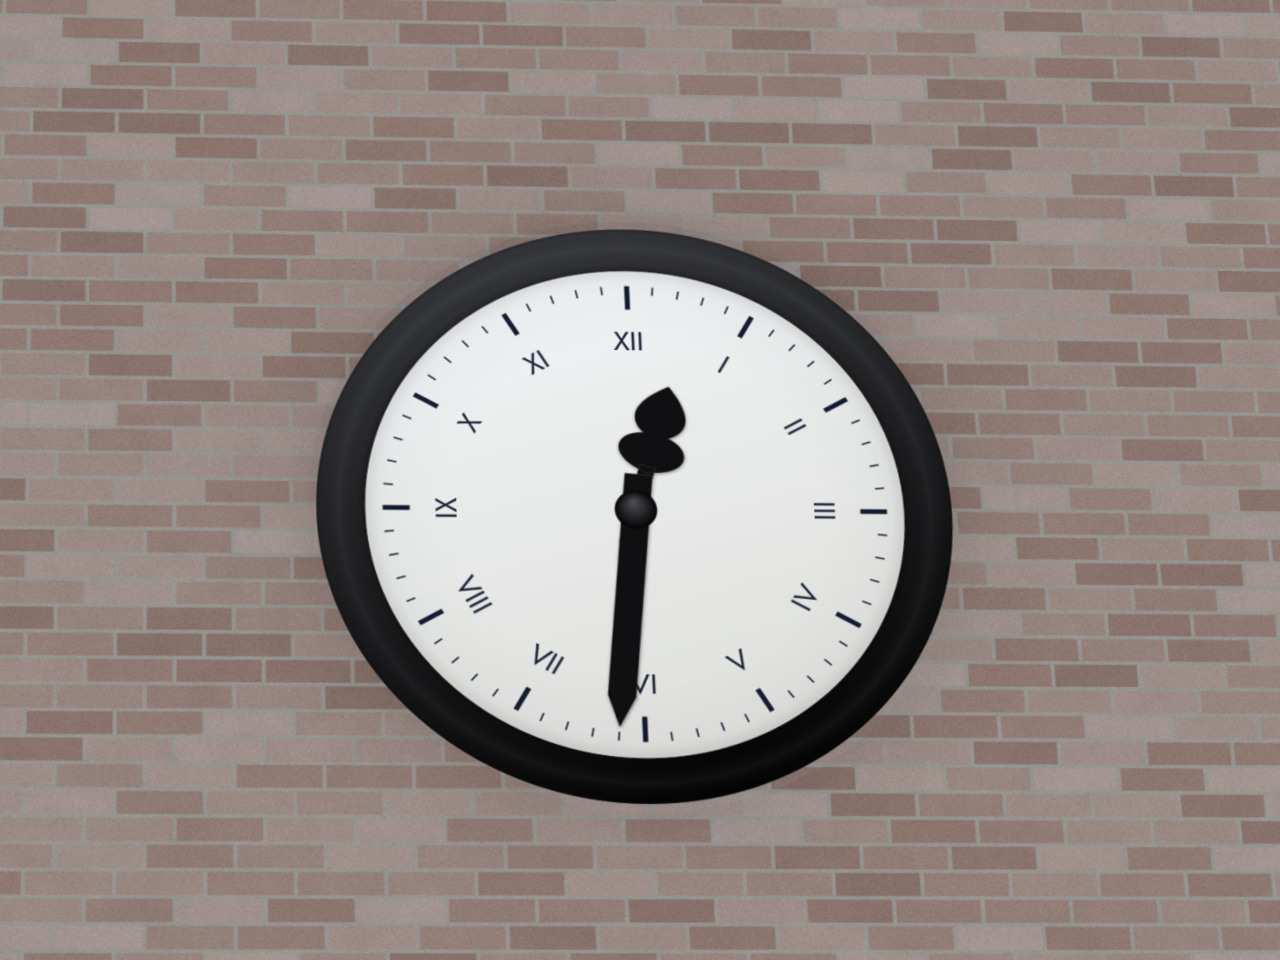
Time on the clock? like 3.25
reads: 12.31
